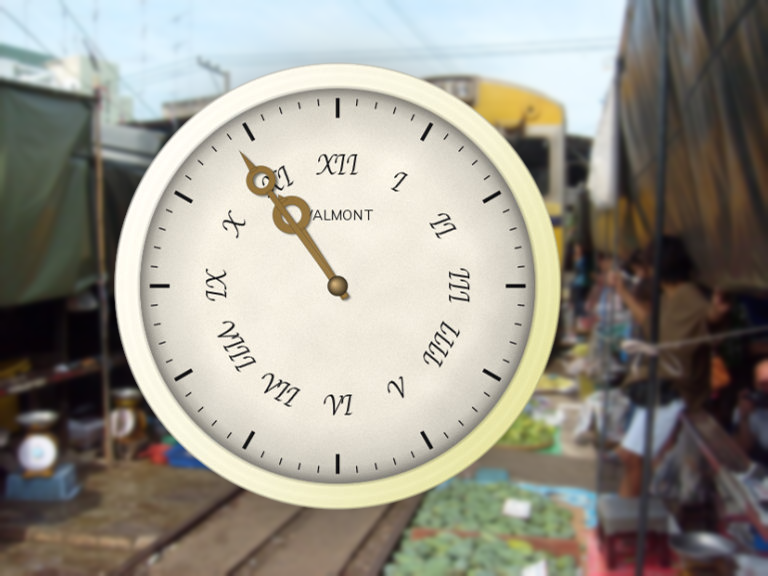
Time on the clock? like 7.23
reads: 10.54
